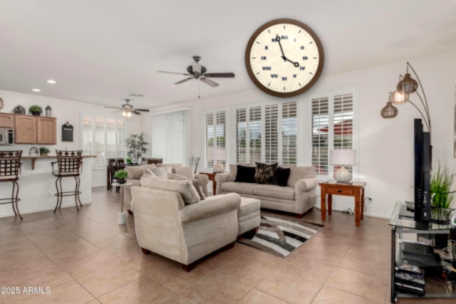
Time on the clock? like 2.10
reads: 3.57
